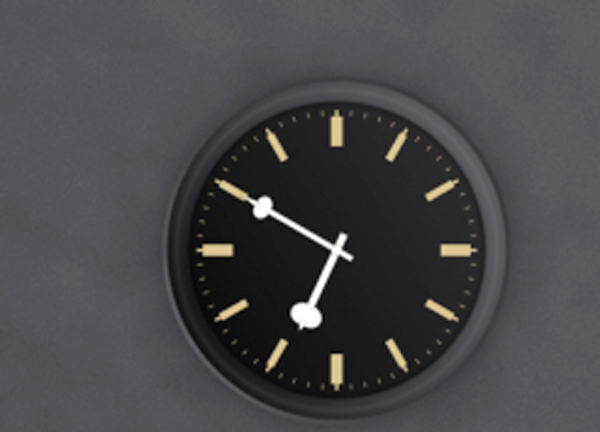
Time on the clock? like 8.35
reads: 6.50
